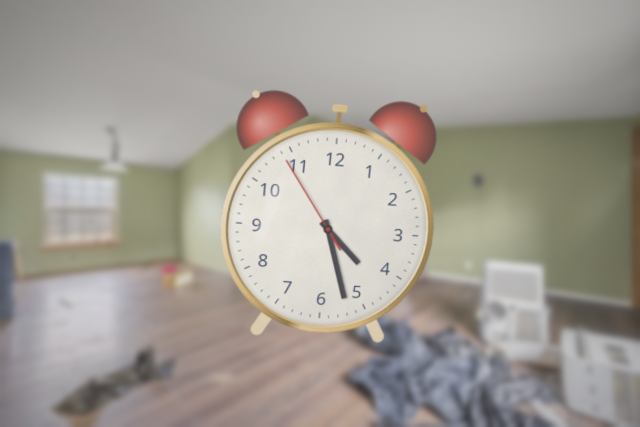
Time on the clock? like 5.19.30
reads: 4.26.54
